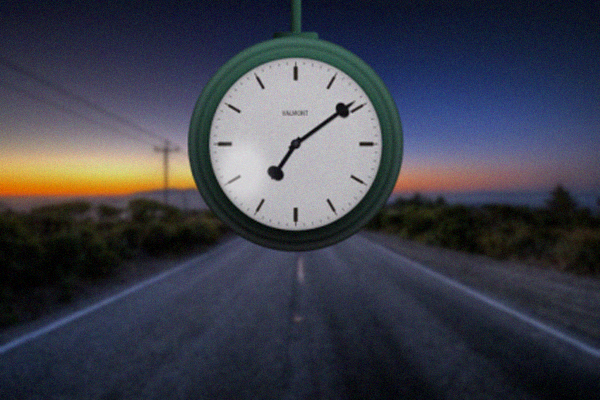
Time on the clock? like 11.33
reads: 7.09
